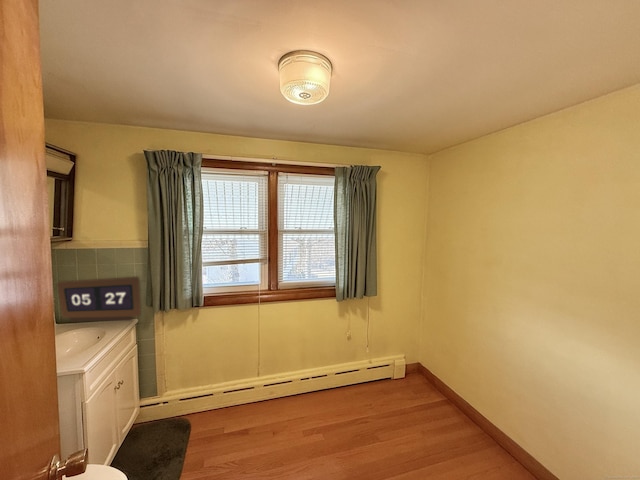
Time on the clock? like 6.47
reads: 5.27
